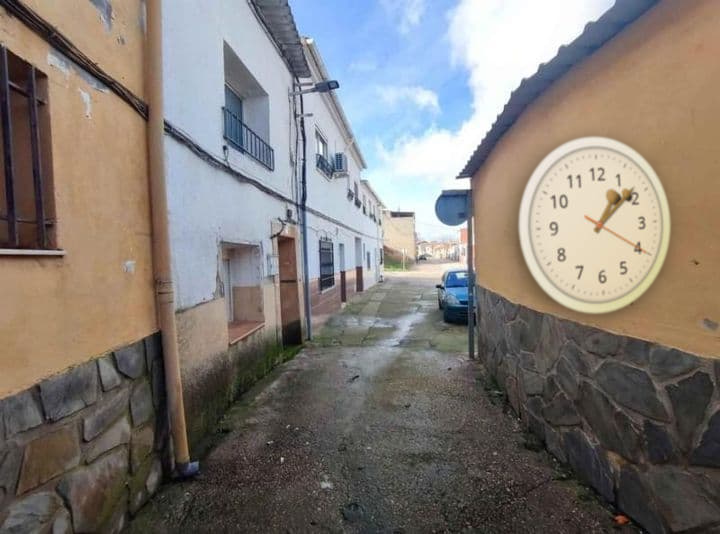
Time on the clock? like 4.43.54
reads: 1.08.20
